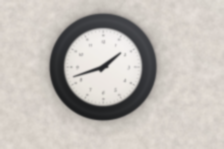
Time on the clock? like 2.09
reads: 1.42
